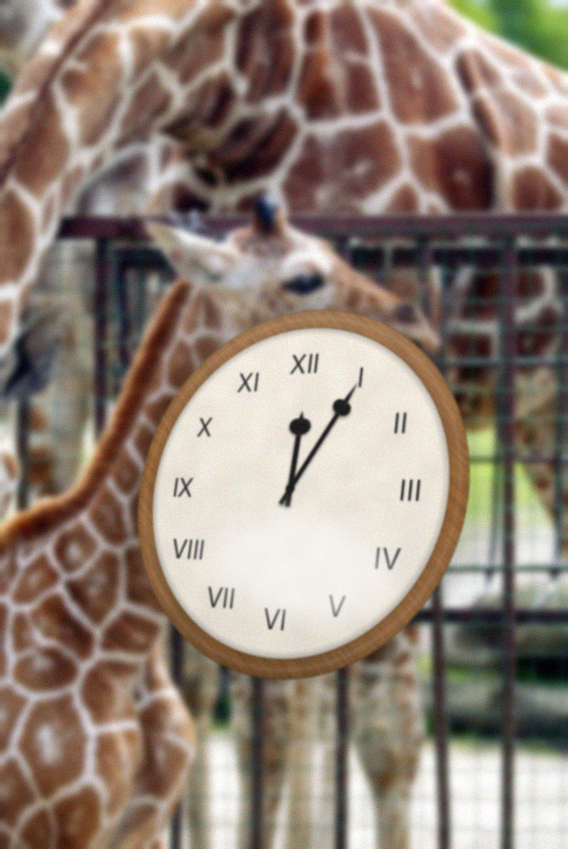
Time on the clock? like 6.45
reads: 12.05
